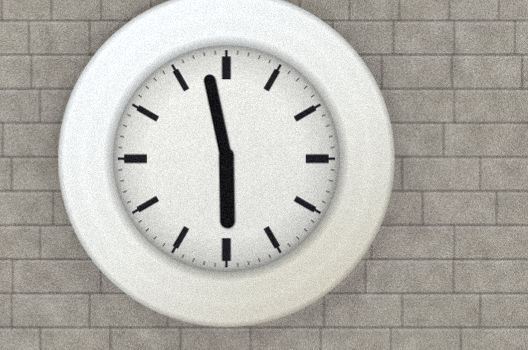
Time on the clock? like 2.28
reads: 5.58
